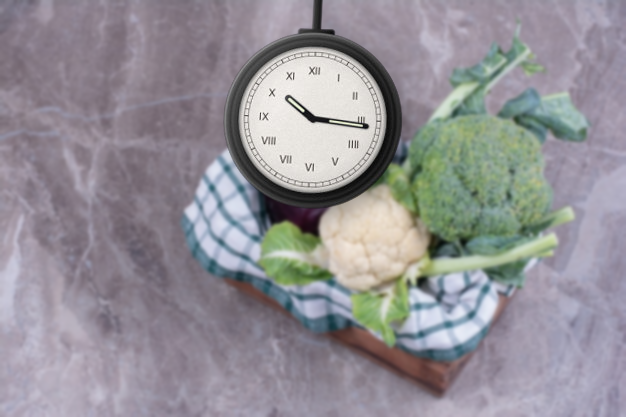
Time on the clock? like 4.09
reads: 10.16
